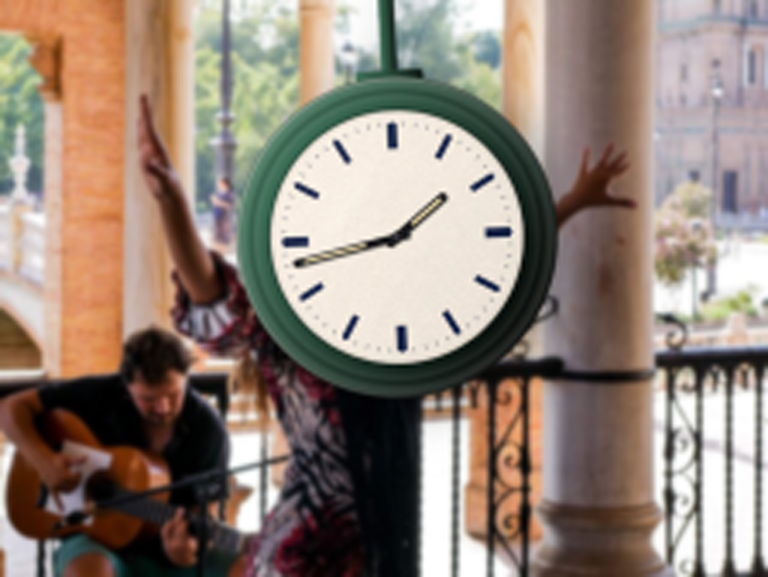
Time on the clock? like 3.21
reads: 1.43
